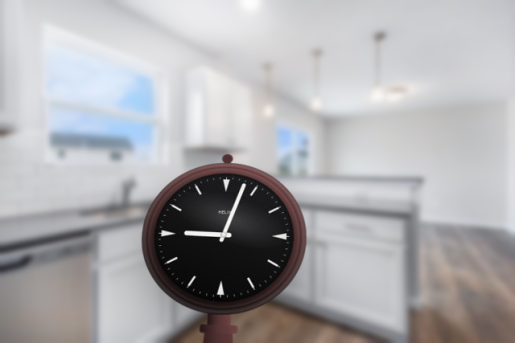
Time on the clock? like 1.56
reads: 9.03
